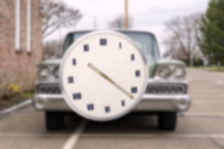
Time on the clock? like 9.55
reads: 10.22
